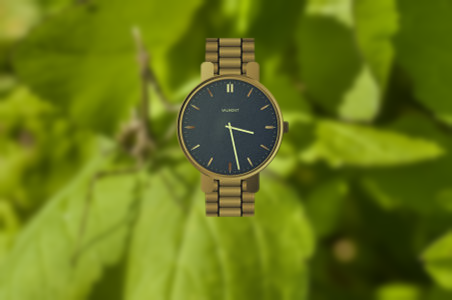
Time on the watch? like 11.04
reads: 3.28
